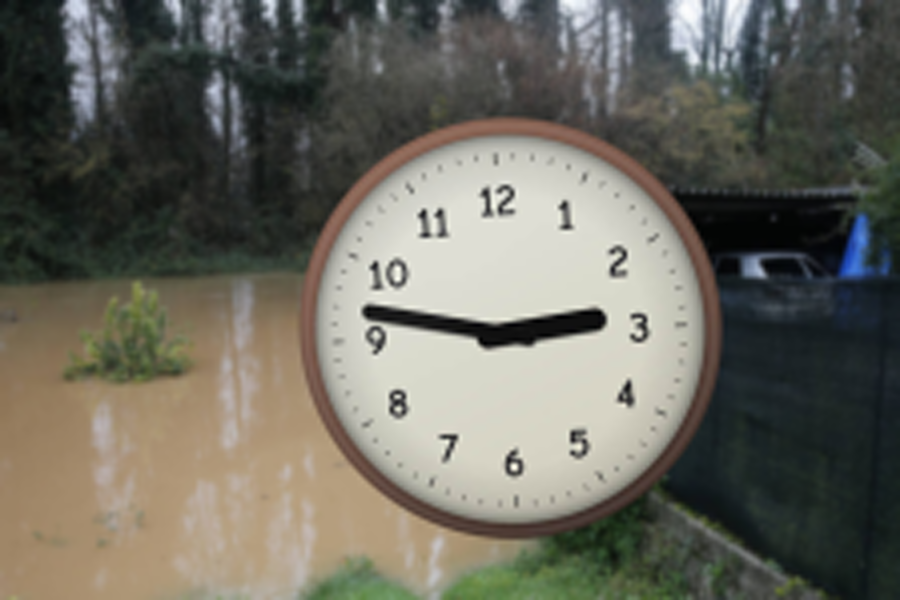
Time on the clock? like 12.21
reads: 2.47
